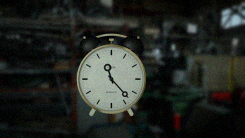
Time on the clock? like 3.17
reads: 11.23
